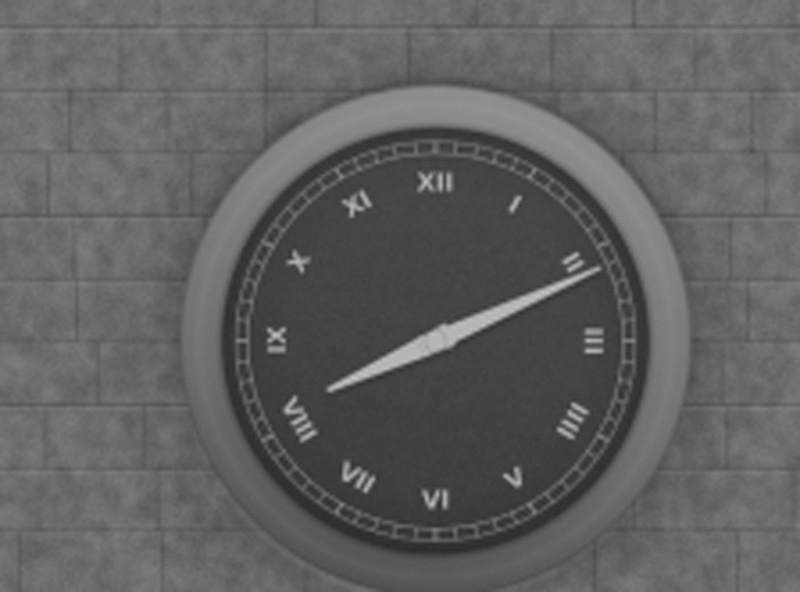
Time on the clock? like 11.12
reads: 8.11
